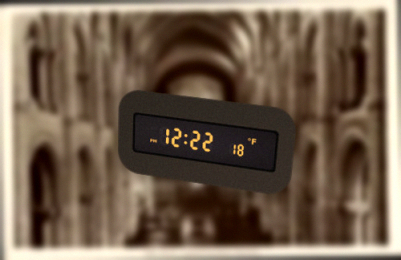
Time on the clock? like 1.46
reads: 12.22
